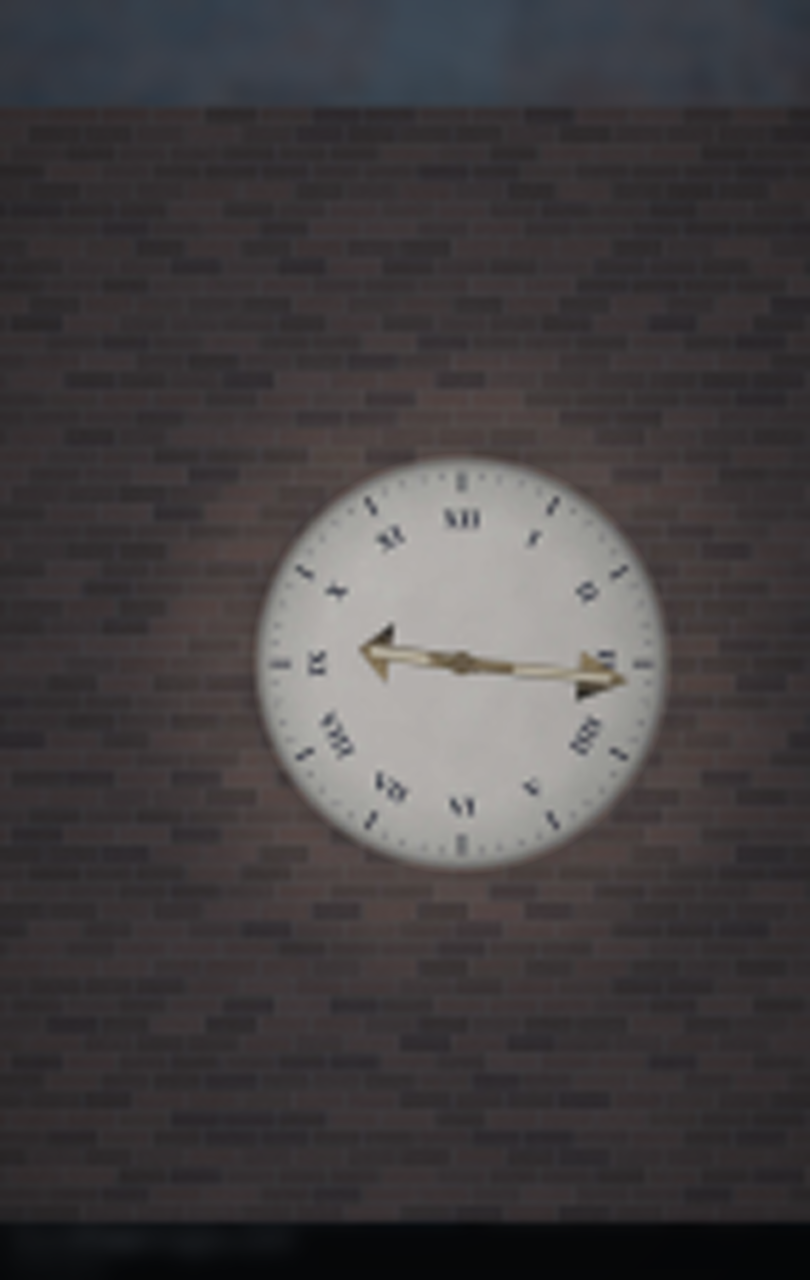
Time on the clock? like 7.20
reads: 9.16
